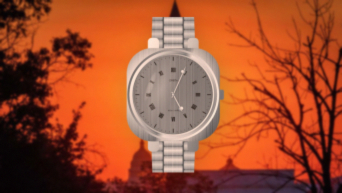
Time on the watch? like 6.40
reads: 5.04
